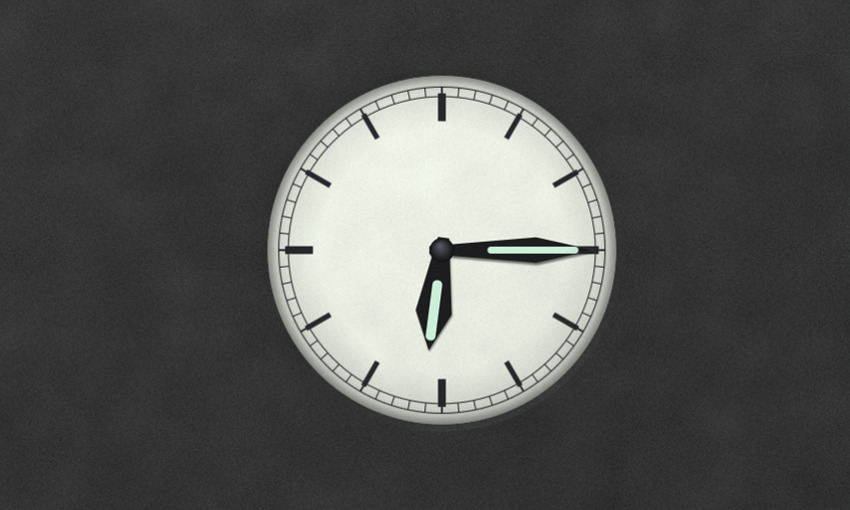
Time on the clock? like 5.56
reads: 6.15
